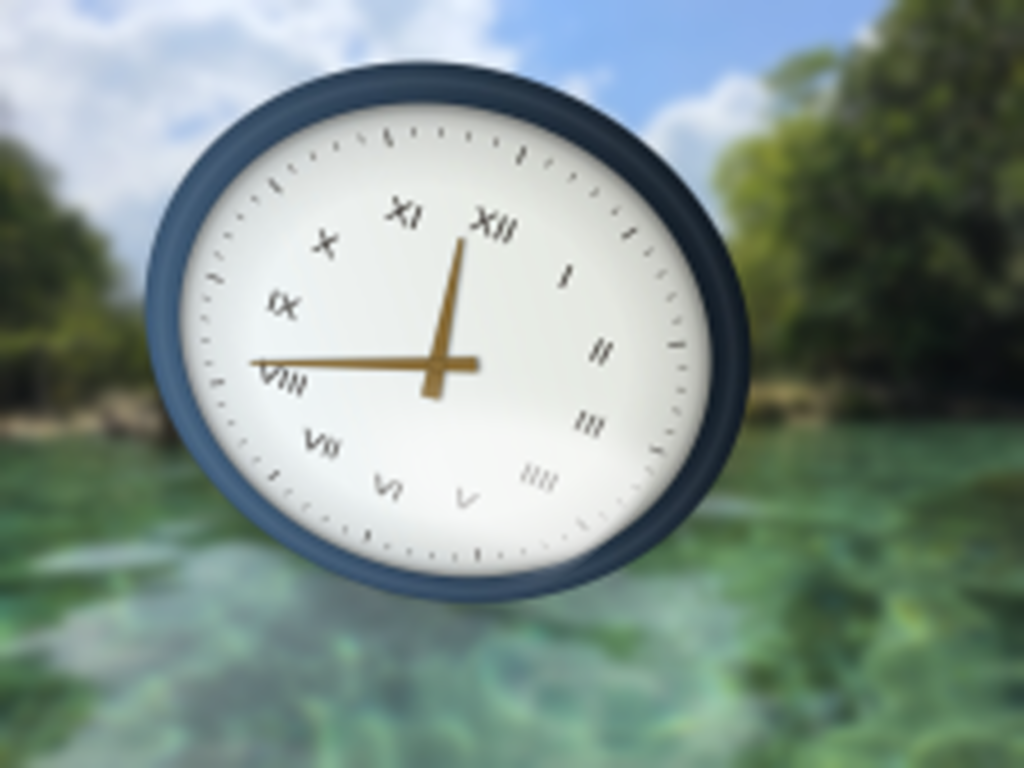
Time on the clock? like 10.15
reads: 11.41
